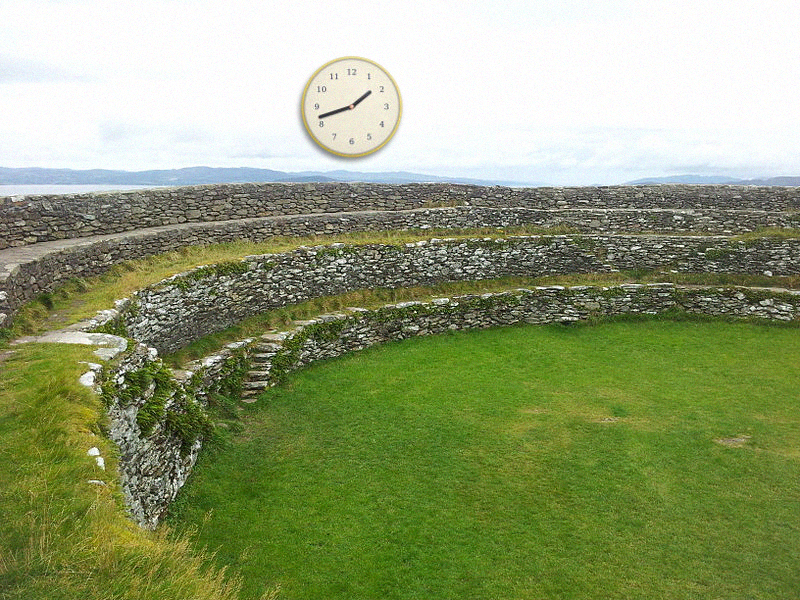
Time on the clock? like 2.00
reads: 1.42
